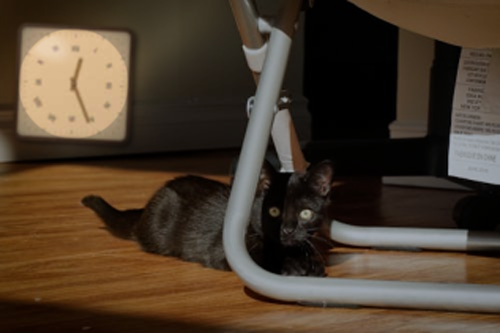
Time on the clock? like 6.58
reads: 12.26
